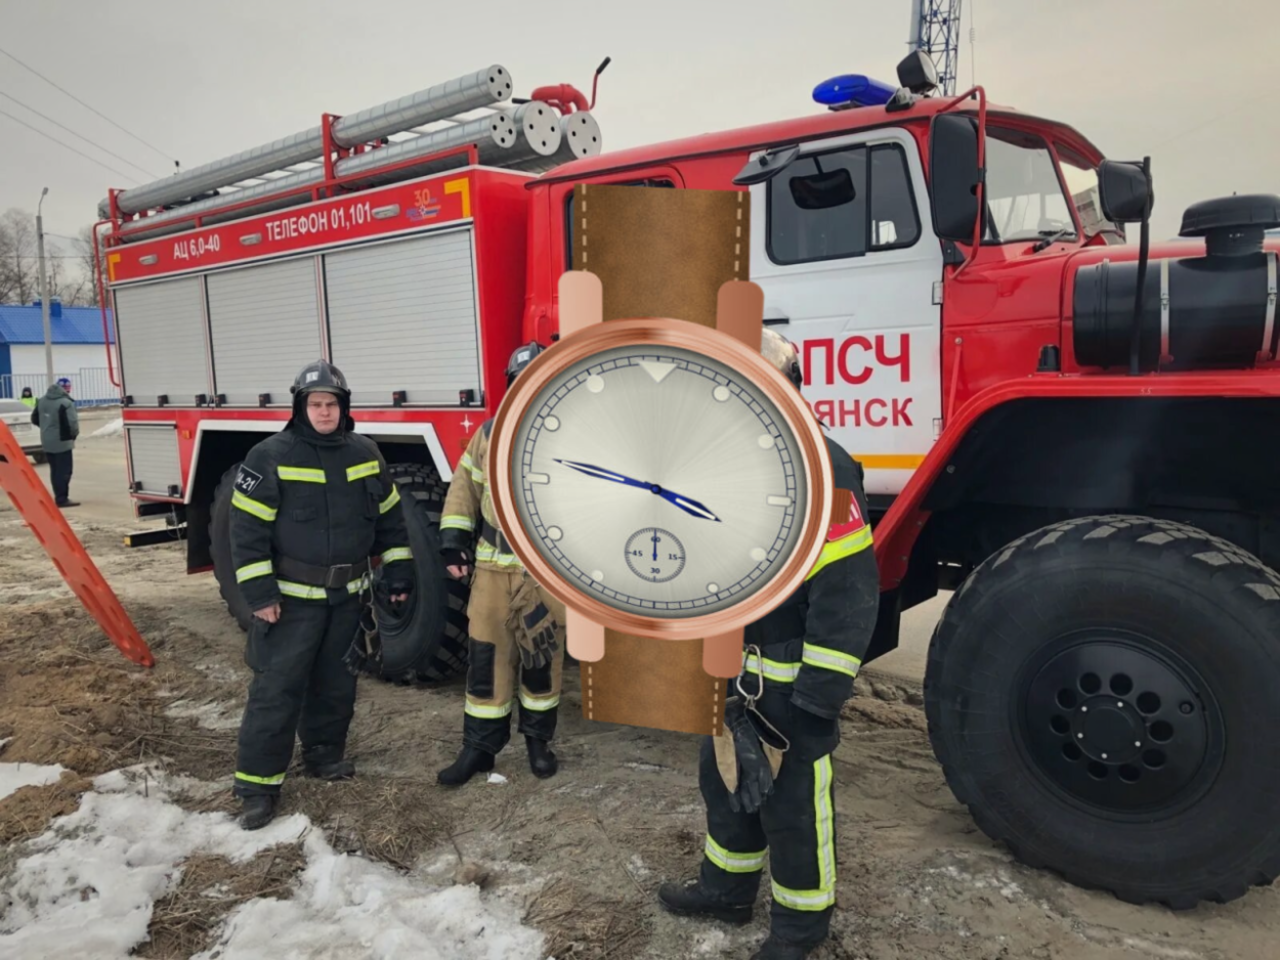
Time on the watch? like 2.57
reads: 3.47
